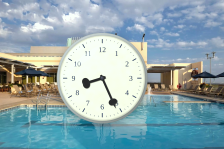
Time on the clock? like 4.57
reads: 8.26
